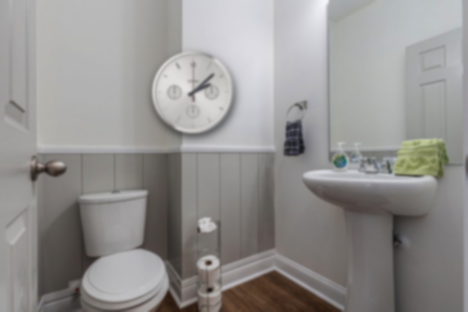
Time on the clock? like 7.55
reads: 2.08
